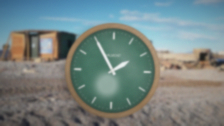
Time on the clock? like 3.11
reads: 1.55
